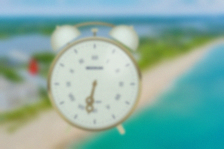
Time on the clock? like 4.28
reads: 6.32
